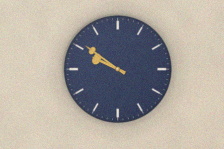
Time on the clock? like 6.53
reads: 9.51
